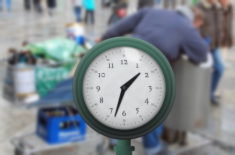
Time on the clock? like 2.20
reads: 1.33
